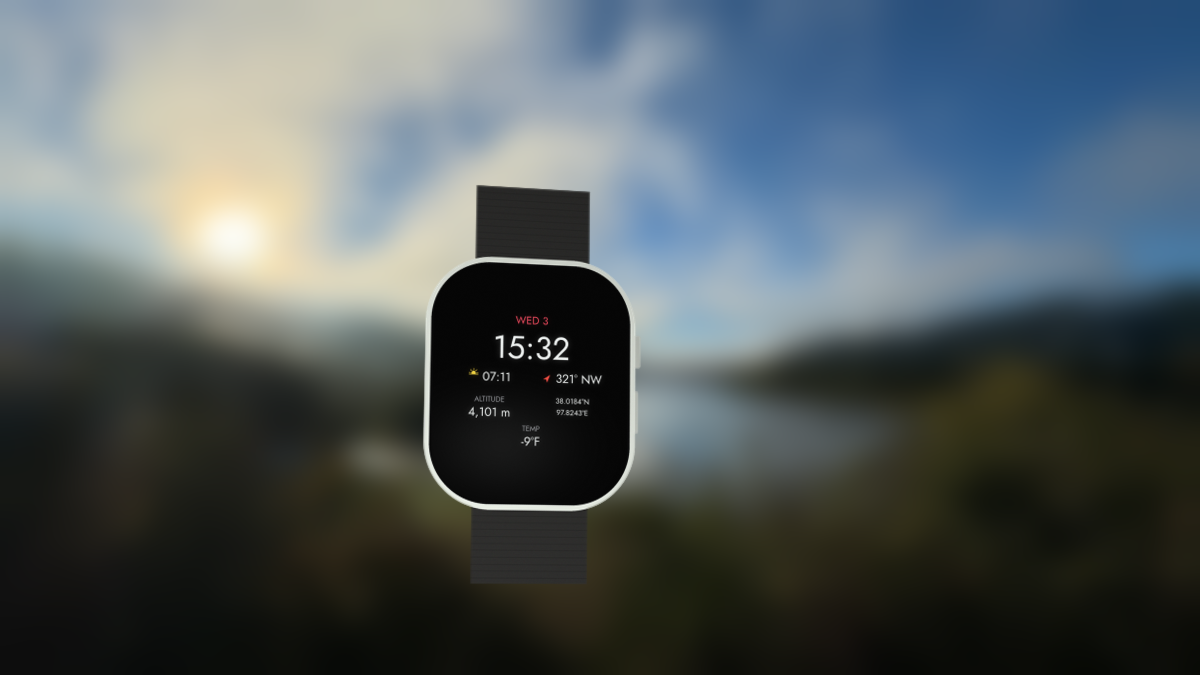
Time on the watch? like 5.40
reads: 15.32
